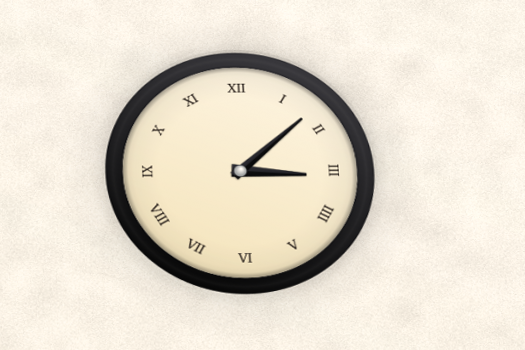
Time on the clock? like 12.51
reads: 3.08
